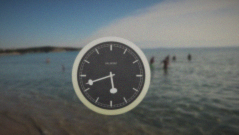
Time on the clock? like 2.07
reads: 5.42
